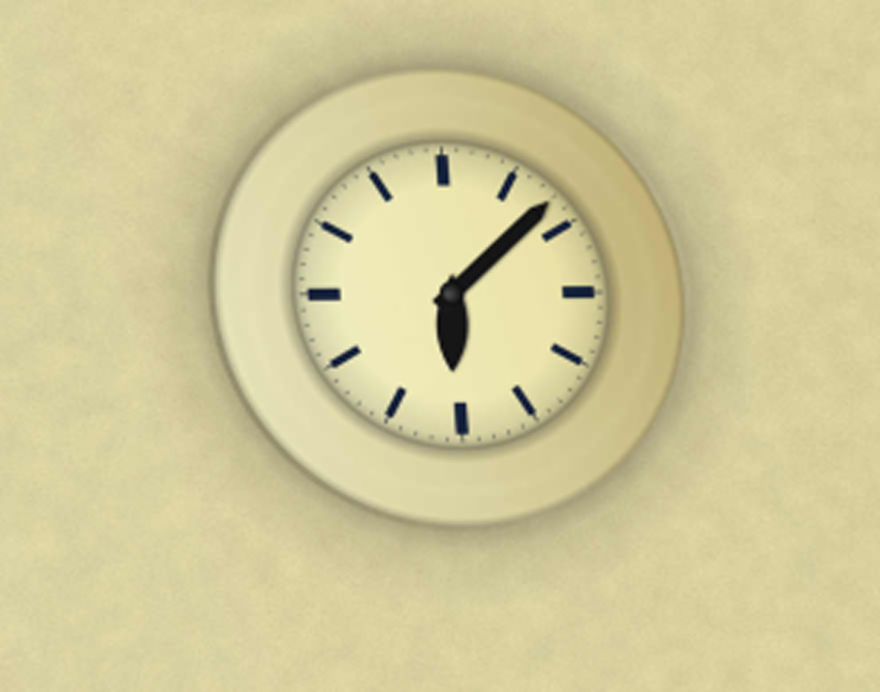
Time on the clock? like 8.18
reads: 6.08
